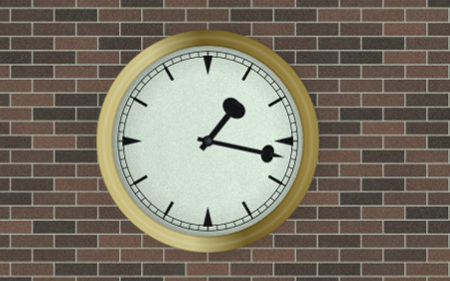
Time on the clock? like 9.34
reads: 1.17
